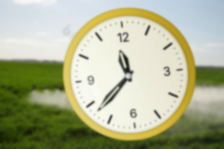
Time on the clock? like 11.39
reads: 11.38
